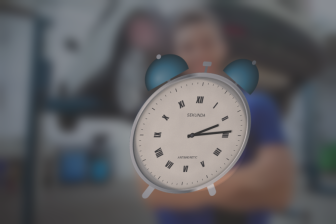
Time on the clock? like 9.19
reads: 2.14
